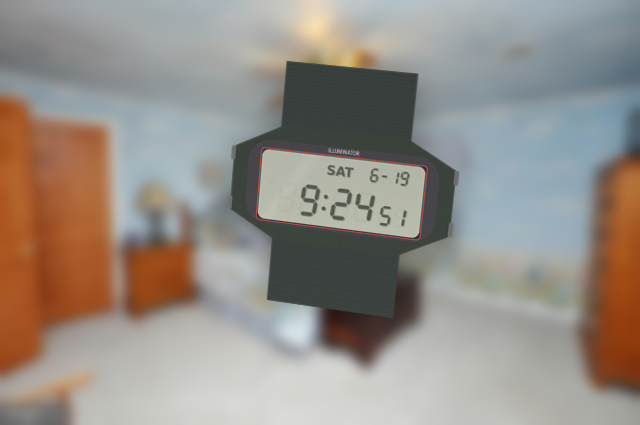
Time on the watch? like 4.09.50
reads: 9.24.51
